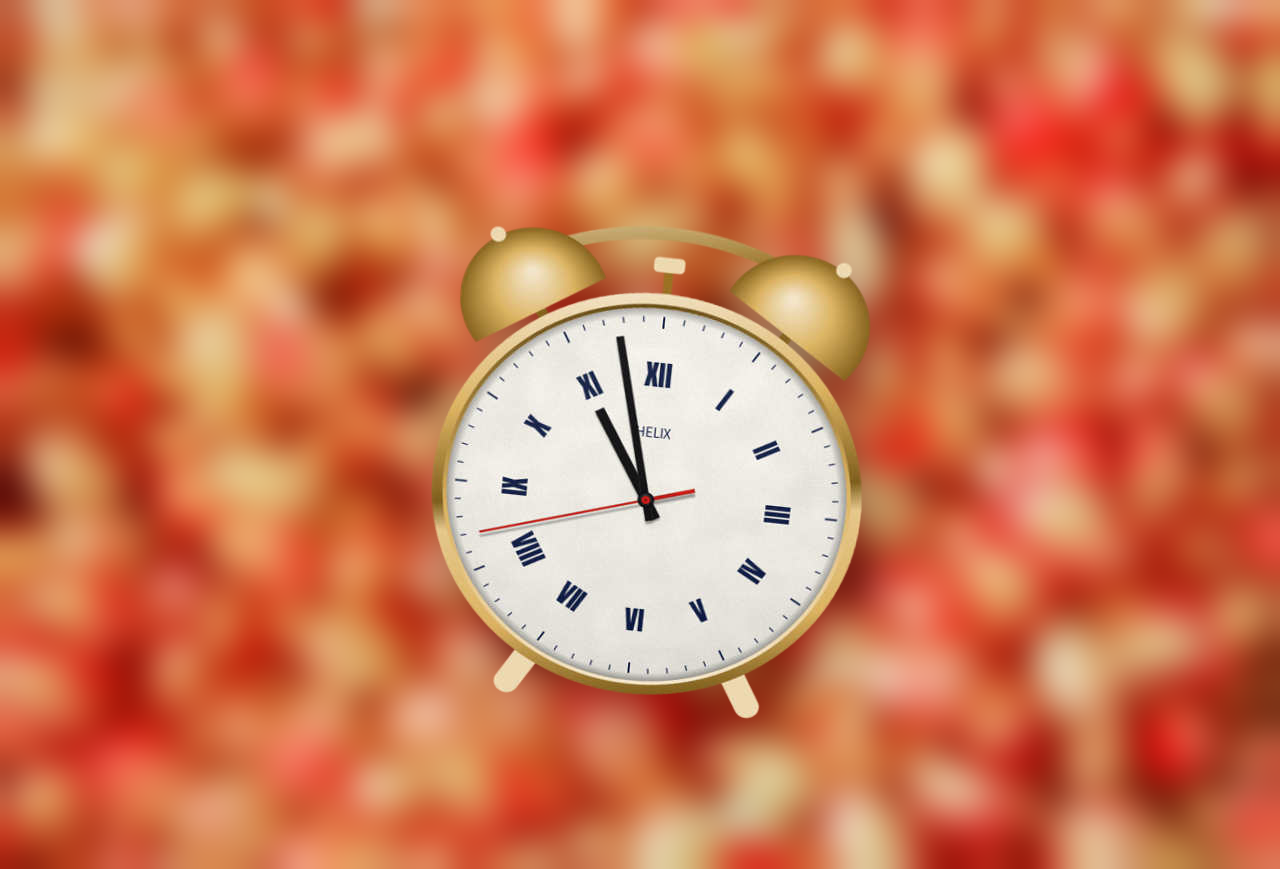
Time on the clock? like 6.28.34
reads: 10.57.42
